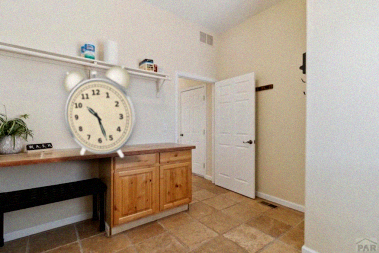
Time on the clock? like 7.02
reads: 10.27
